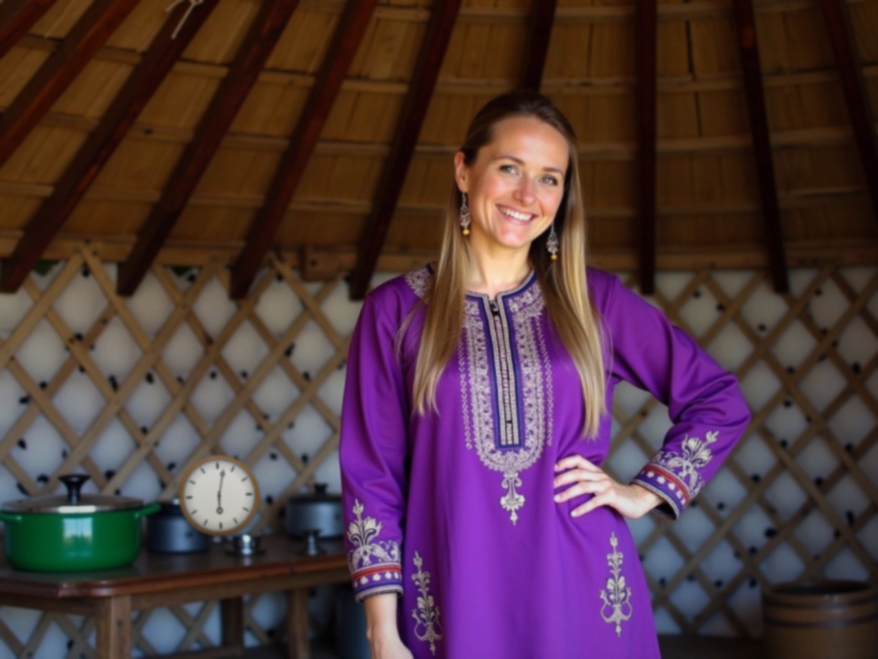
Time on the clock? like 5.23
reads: 6.02
